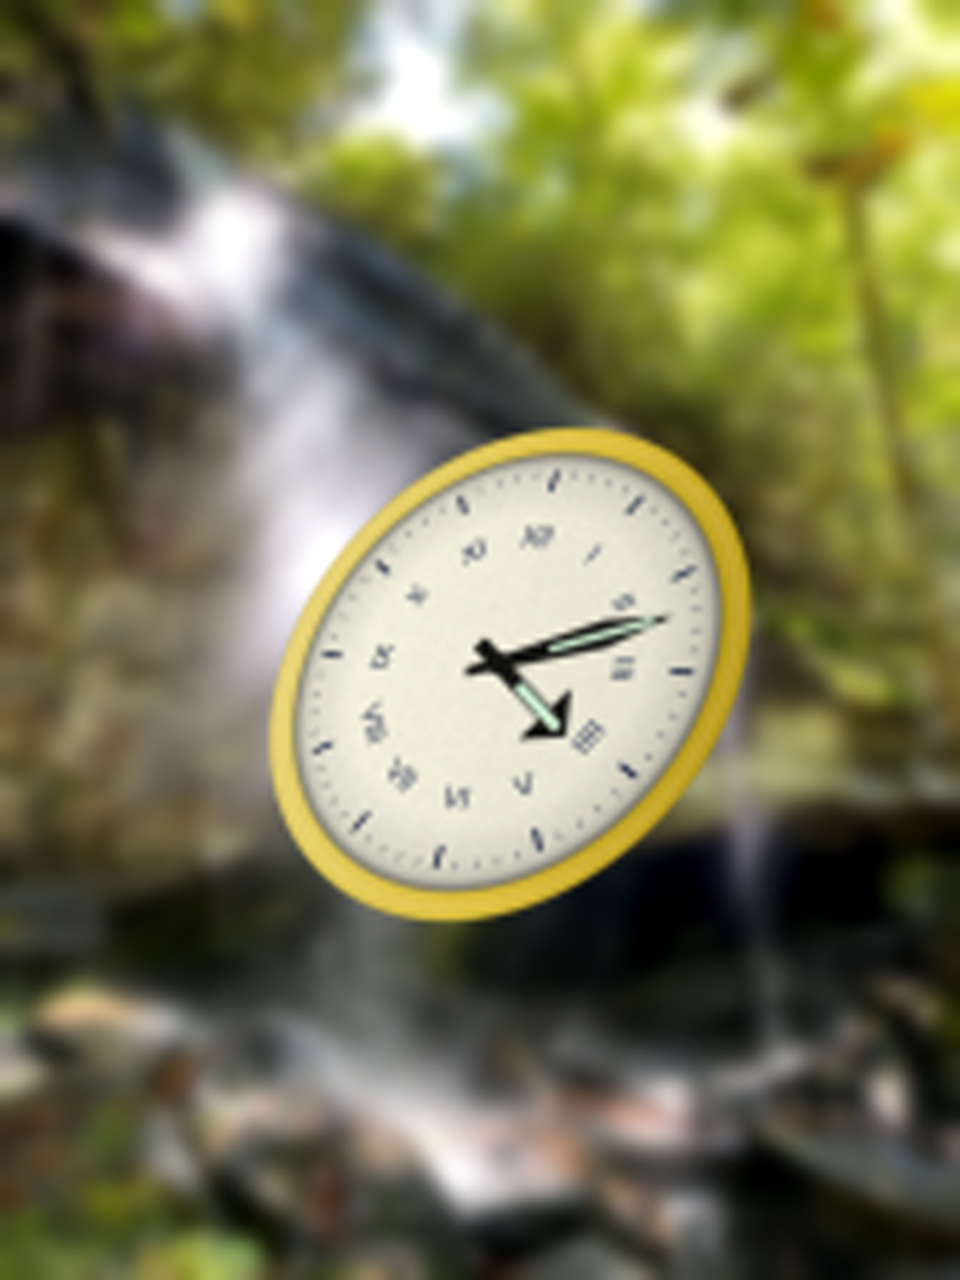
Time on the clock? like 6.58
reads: 4.12
